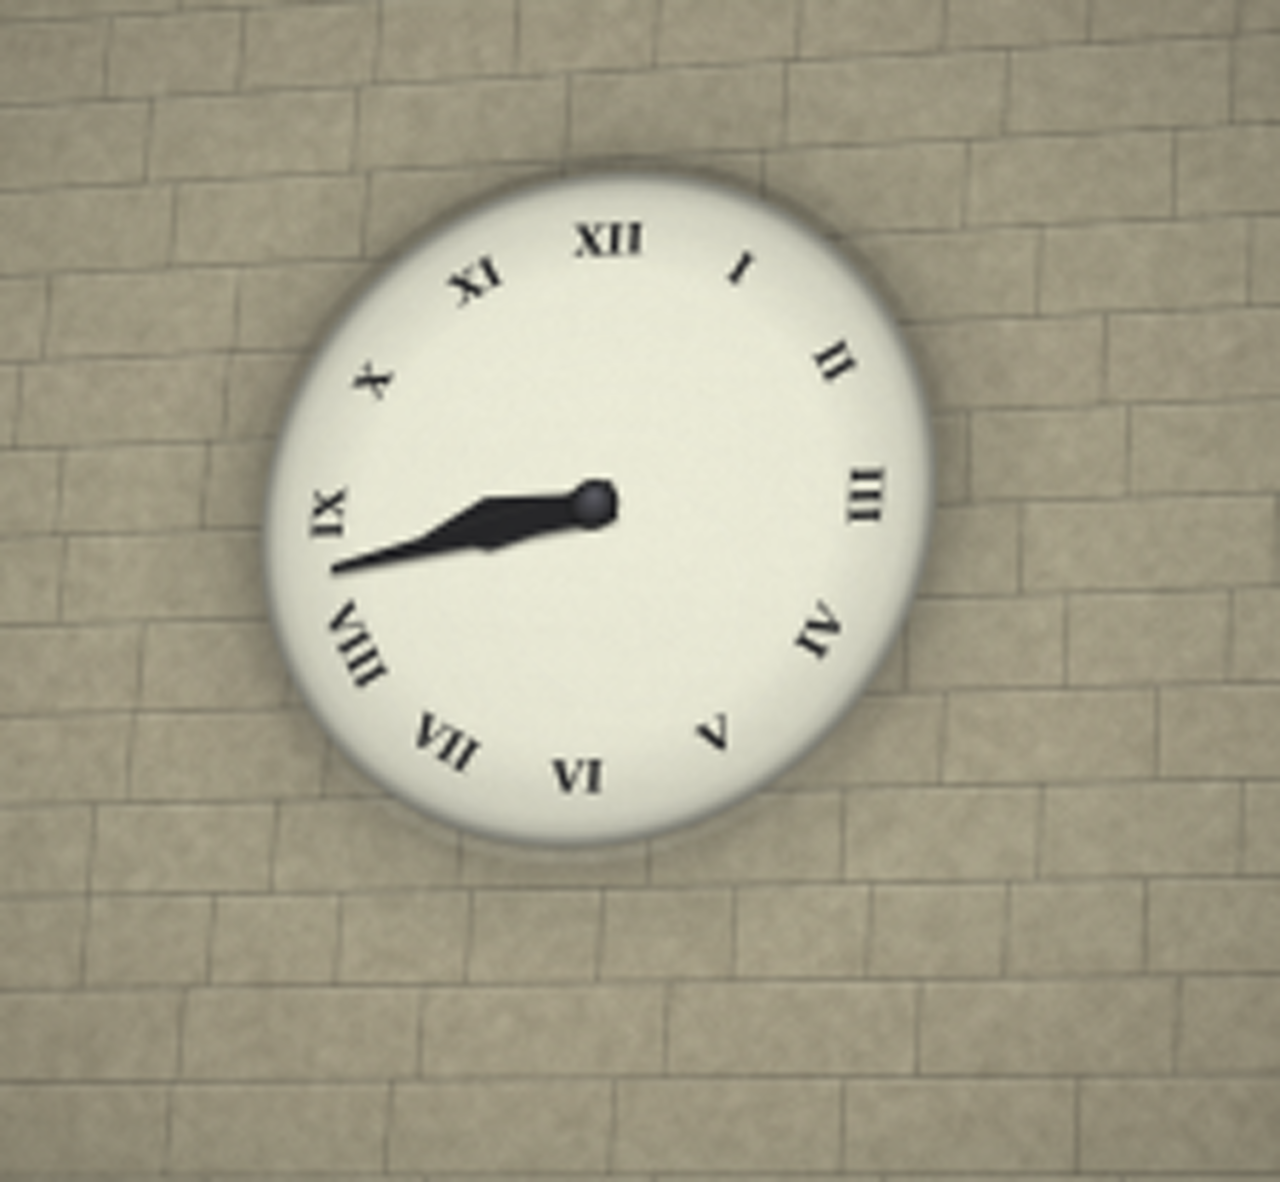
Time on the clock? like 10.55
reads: 8.43
